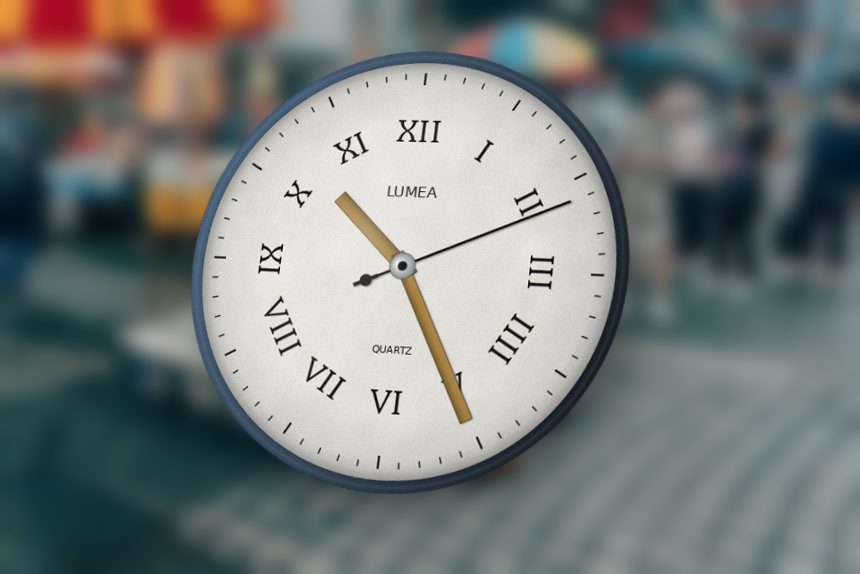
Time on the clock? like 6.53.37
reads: 10.25.11
